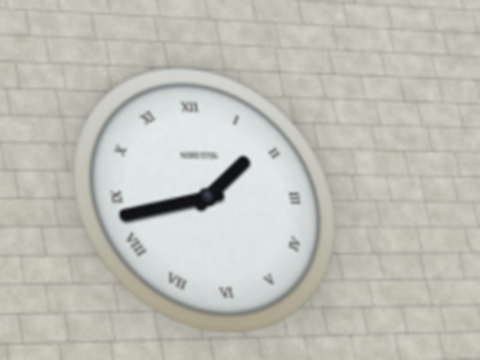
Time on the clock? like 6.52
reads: 1.43
